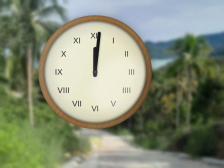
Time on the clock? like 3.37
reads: 12.01
